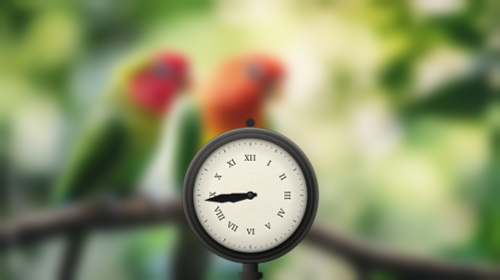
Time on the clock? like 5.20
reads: 8.44
